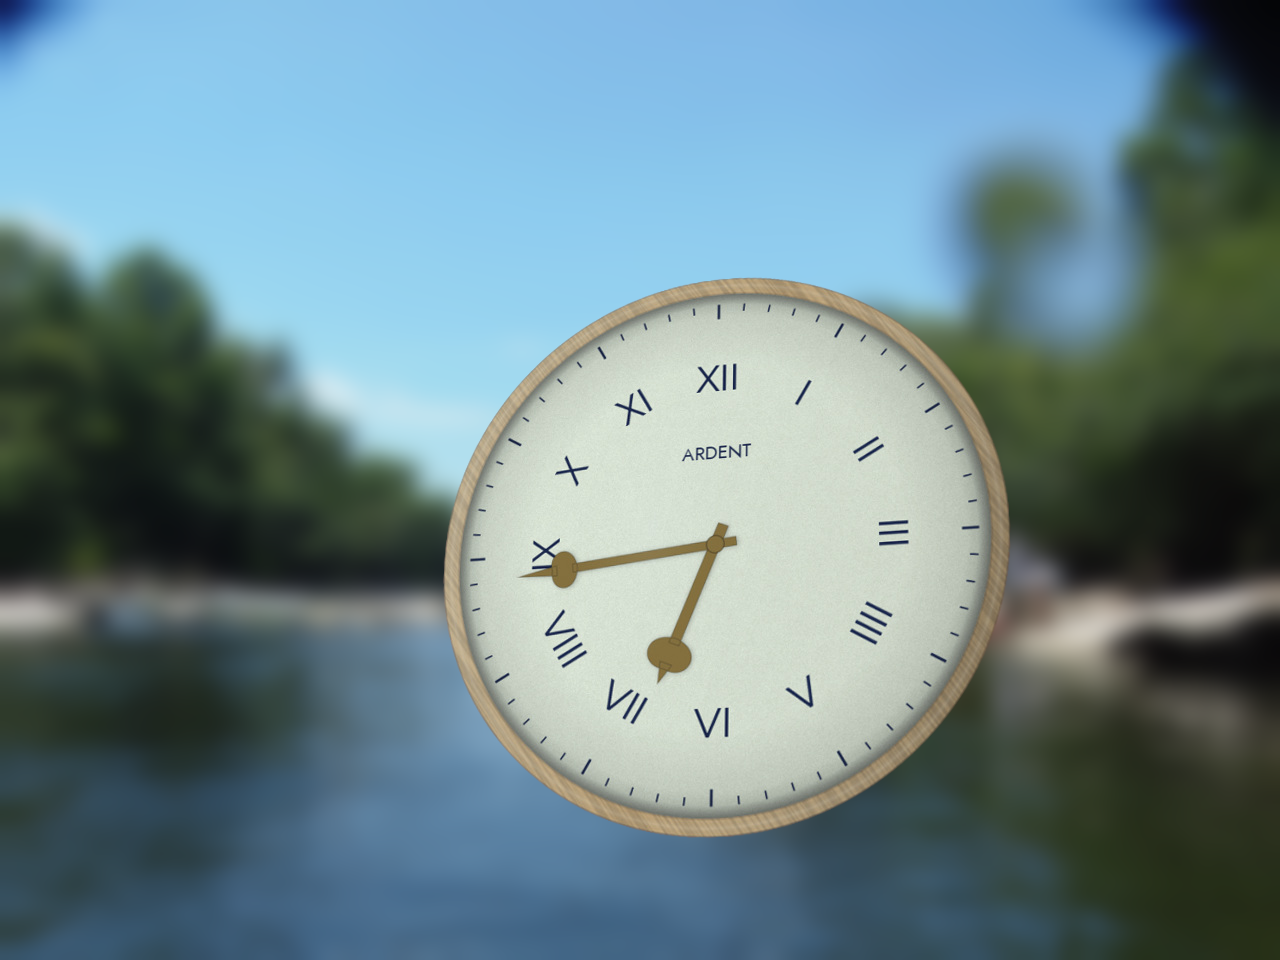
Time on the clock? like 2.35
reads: 6.44
